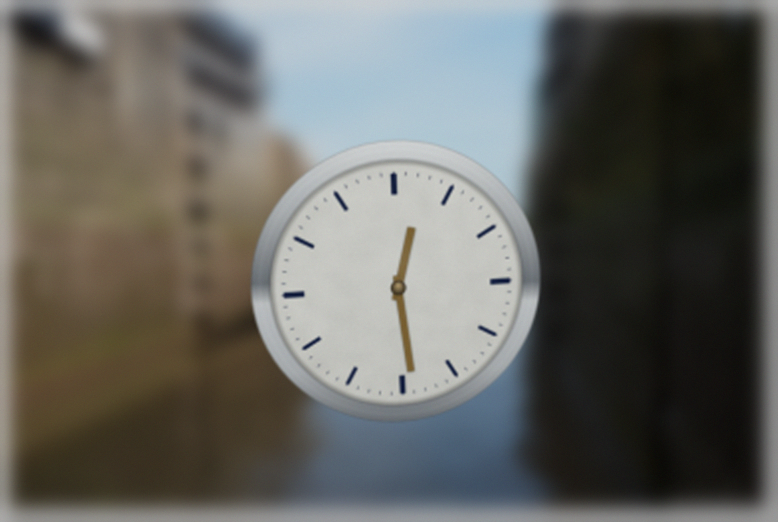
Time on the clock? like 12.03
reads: 12.29
